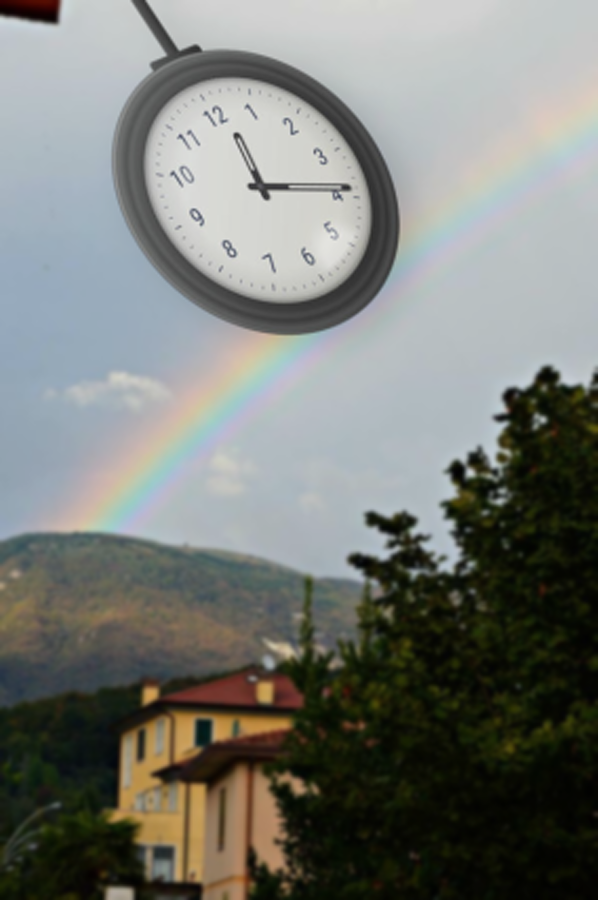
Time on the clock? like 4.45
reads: 12.19
